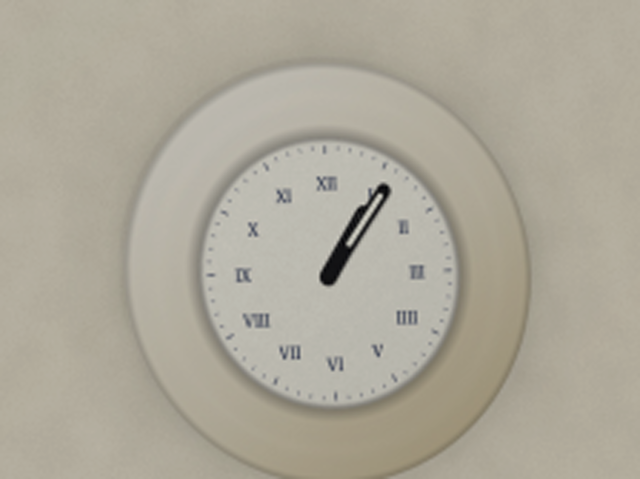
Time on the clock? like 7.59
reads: 1.06
